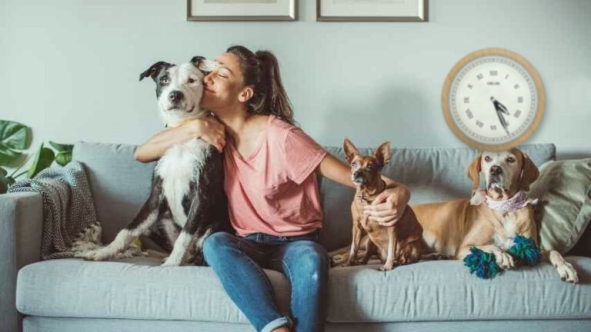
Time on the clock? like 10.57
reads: 4.26
